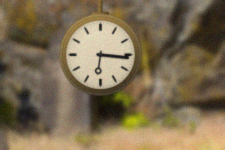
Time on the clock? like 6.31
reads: 6.16
